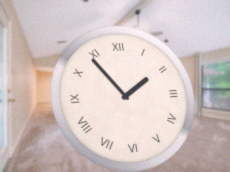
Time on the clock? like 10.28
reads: 1.54
